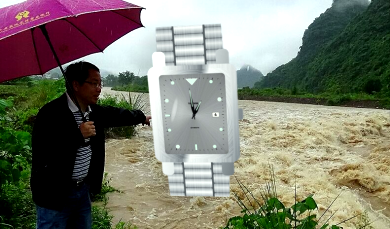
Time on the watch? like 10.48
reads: 12.59
